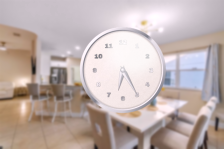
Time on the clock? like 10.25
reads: 6.25
